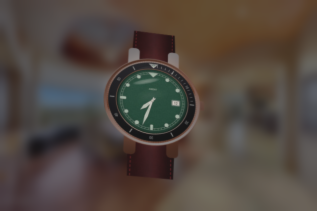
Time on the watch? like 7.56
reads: 7.33
